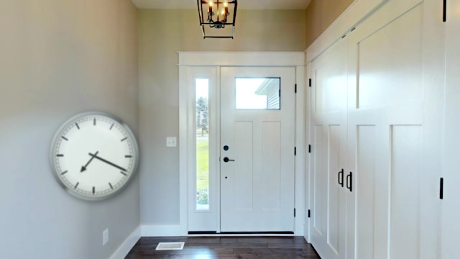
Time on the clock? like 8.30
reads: 7.19
